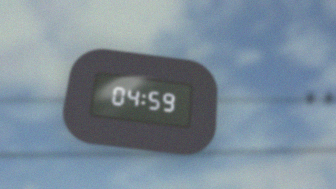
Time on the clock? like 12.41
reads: 4.59
